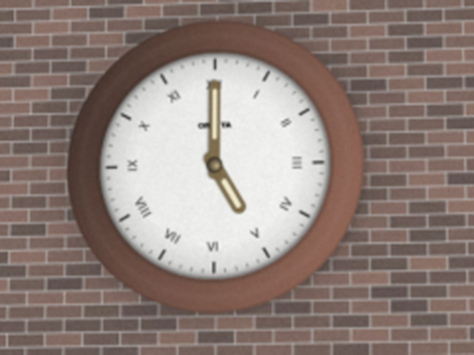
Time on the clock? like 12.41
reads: 5.00
